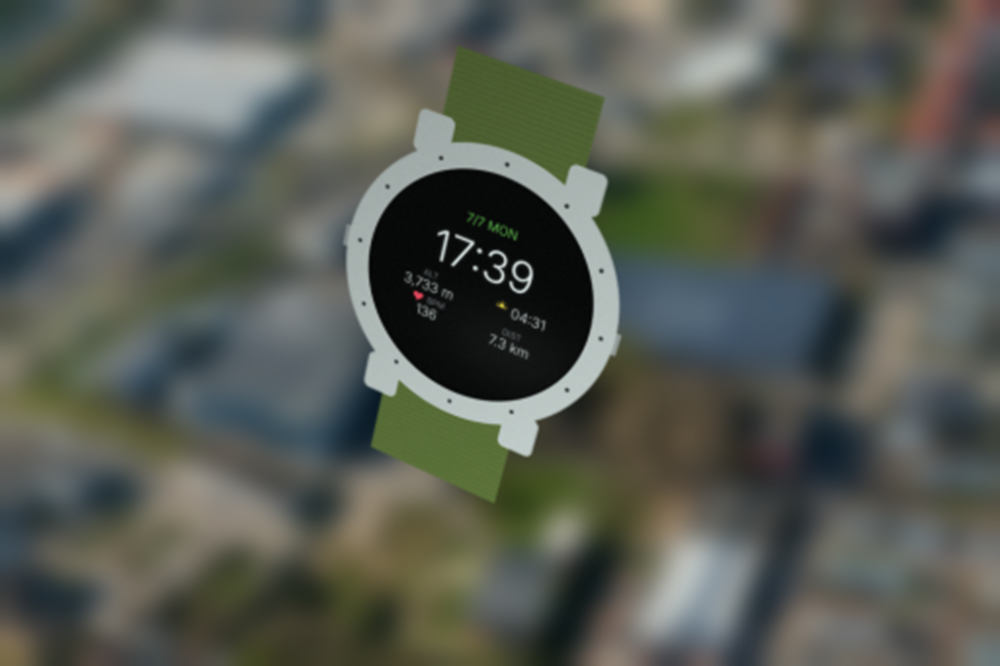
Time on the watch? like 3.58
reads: 17.39
